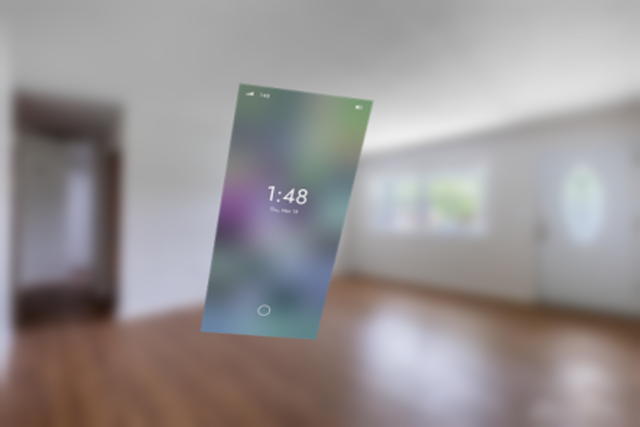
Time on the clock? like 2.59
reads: 1.48
